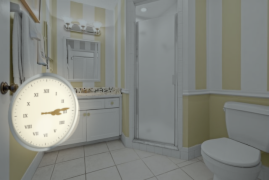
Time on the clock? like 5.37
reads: 3.14
